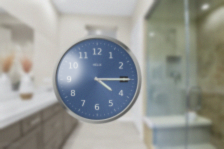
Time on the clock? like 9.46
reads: 4.15
